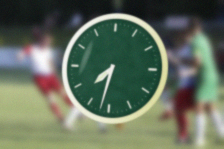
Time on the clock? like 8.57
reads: 7.32
